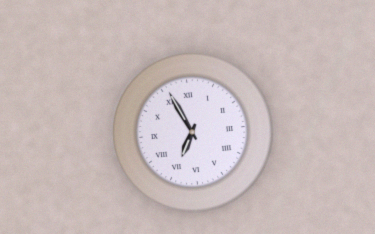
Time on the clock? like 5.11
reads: 6.56
